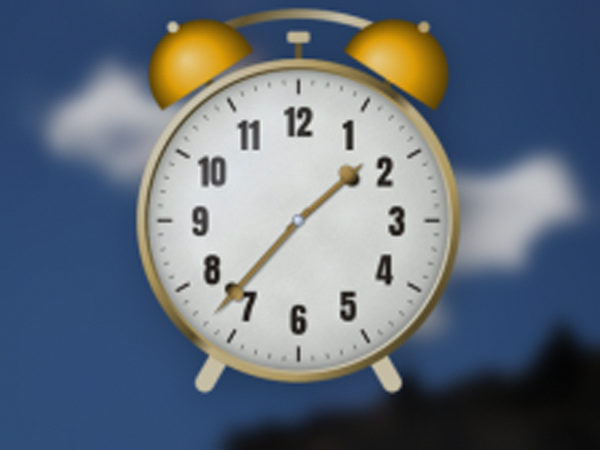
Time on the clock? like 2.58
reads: 1.37
